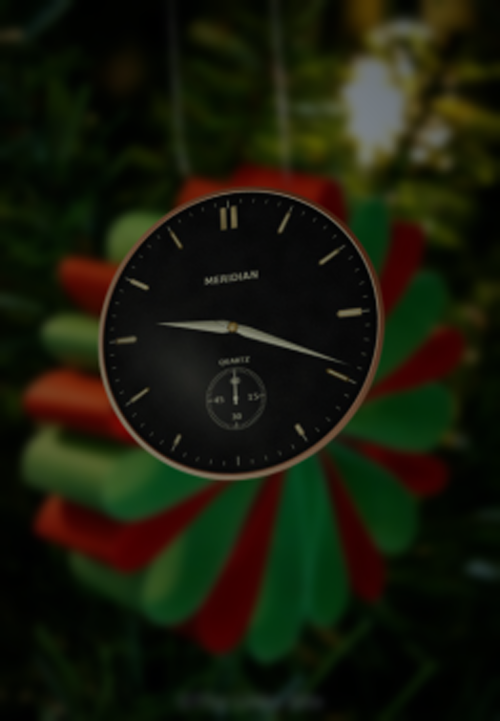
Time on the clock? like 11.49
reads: 9.19
